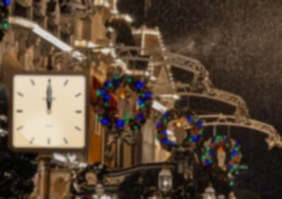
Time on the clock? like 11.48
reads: 12.00
